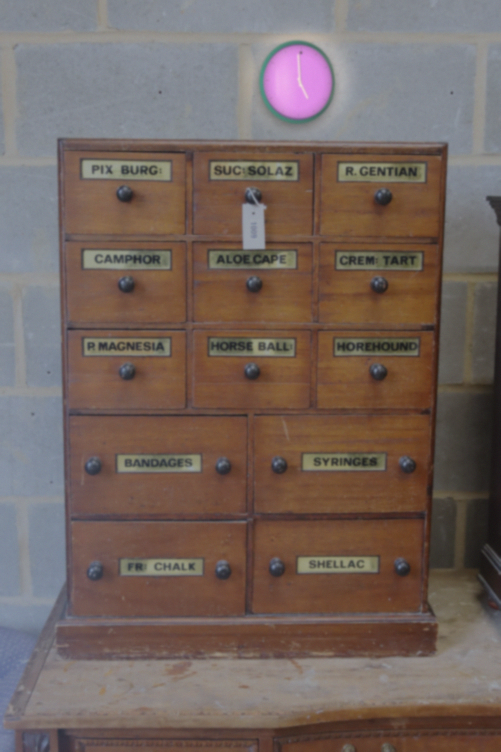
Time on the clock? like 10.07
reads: 4.59
